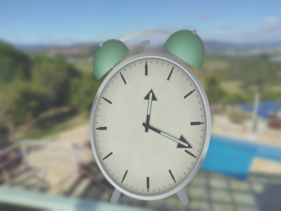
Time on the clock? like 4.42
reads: 12.19
